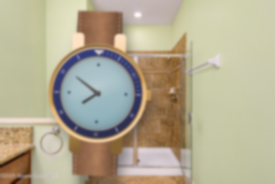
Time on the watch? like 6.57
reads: 7.51
